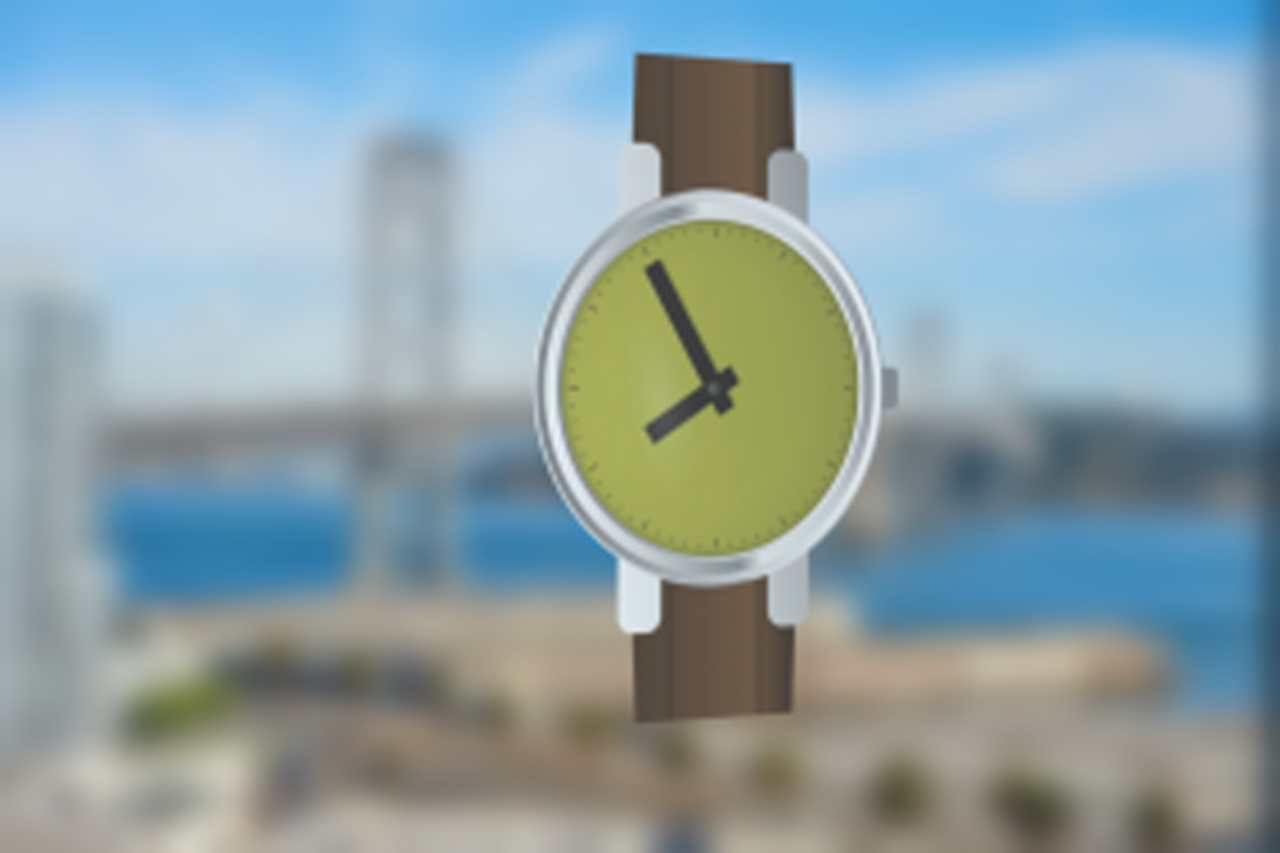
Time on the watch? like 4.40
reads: 7.55
